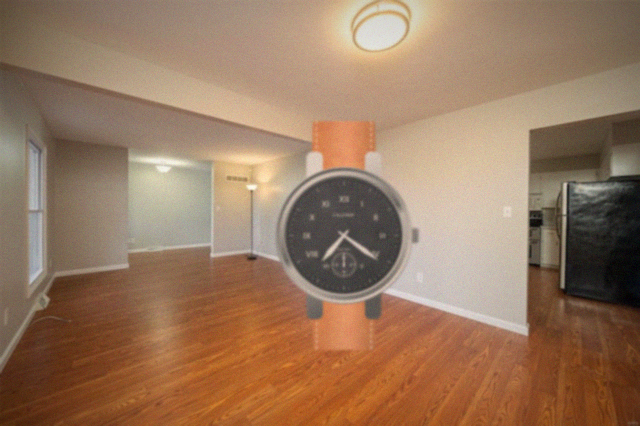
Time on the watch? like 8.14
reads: 7.21
